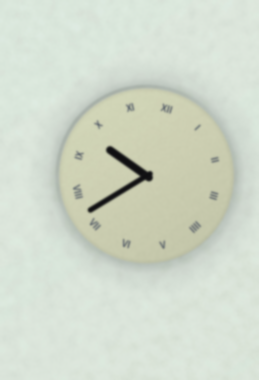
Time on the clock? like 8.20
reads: 9.37
